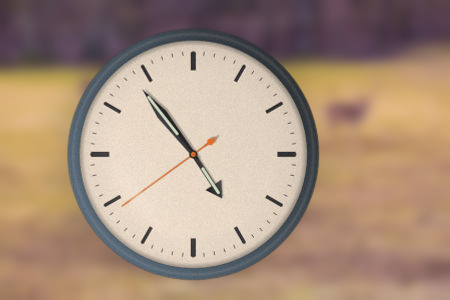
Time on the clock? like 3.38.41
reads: 4.53.39
